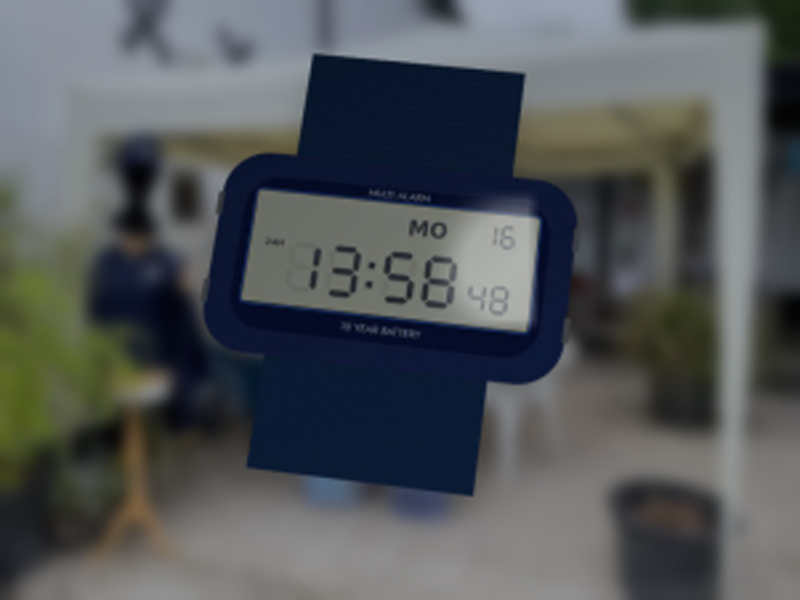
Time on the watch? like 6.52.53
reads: 13.58.48
